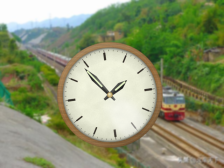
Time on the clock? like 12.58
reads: 1.54
